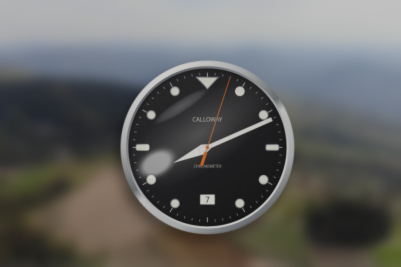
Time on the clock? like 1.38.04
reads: 8.11.03
